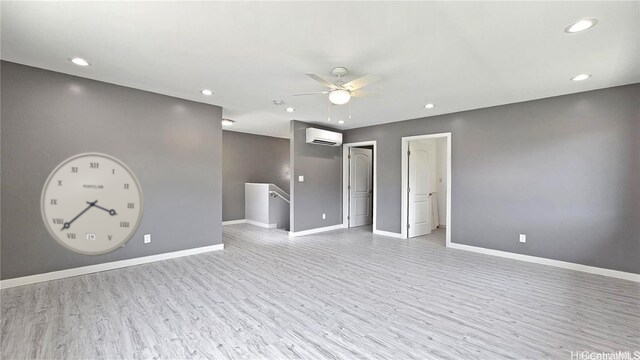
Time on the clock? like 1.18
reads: 3.38
